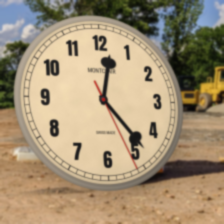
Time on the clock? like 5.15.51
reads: 12.23.26
